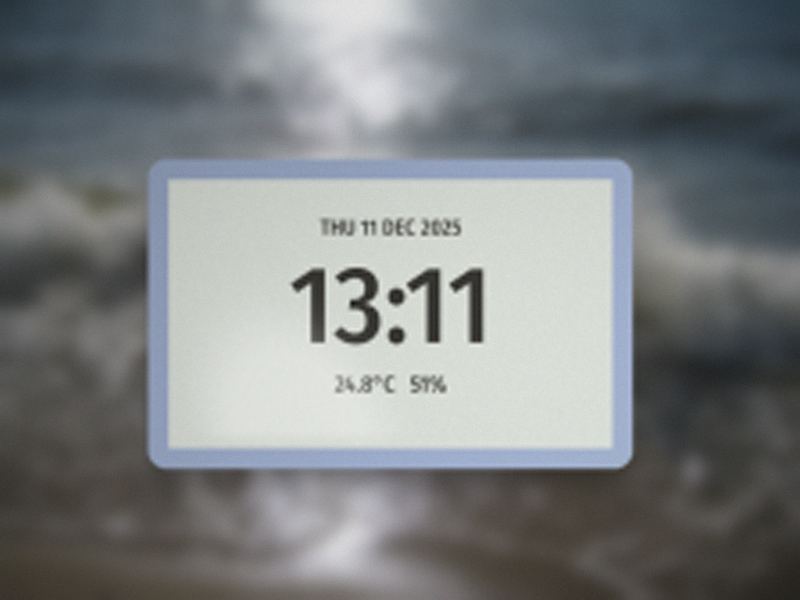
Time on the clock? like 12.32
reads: 13.11
